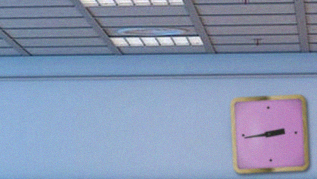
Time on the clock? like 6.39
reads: 2.44
